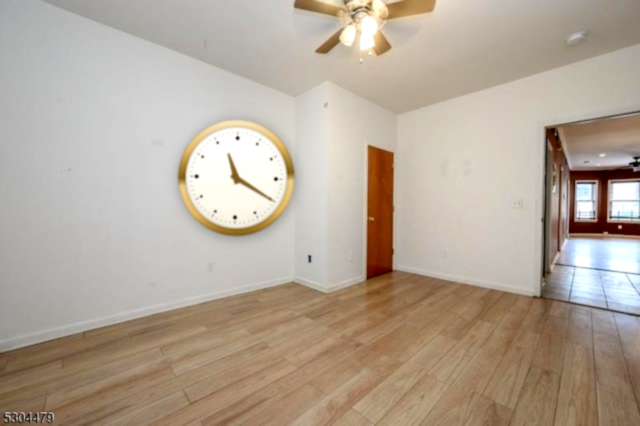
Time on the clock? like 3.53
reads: 11.20
